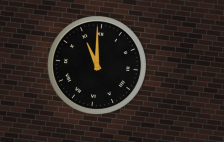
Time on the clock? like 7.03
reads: 10.59
